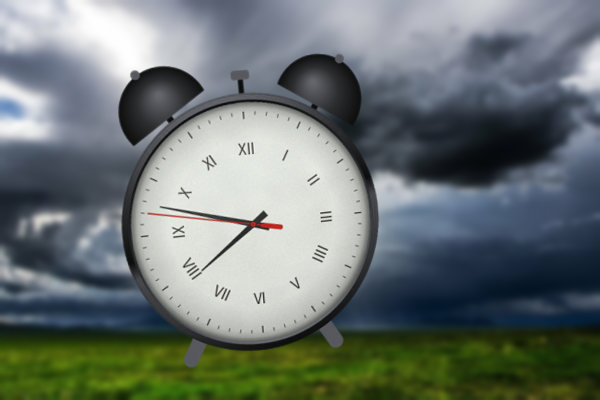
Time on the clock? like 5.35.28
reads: 7.47.47
